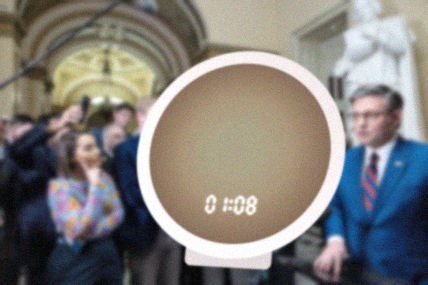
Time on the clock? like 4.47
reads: 1.08
